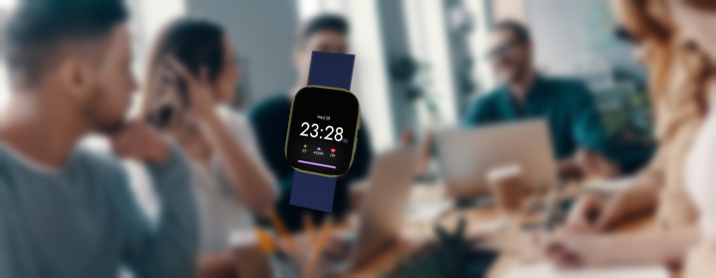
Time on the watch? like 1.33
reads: 23.28
